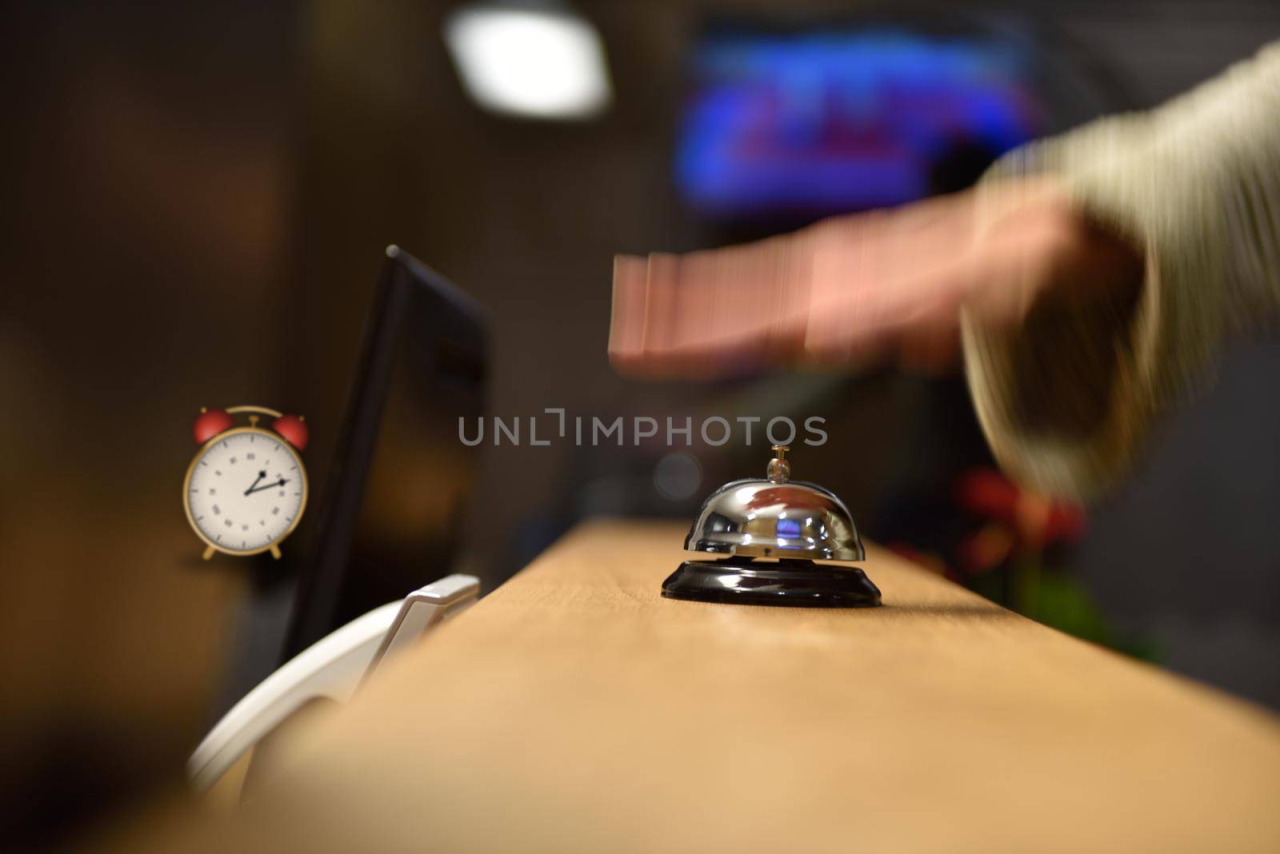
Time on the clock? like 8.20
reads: 1.12
